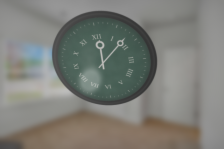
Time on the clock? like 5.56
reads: 12.08
